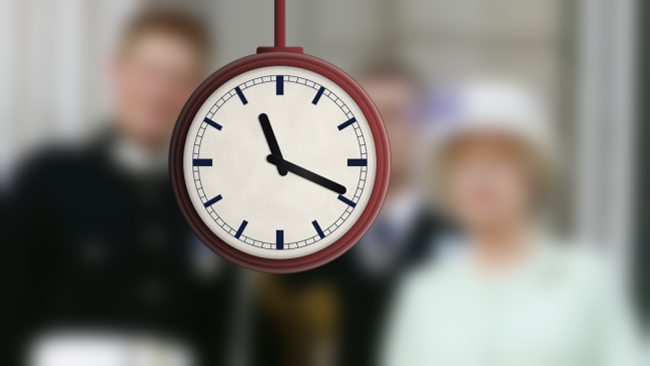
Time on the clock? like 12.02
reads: 11.19
